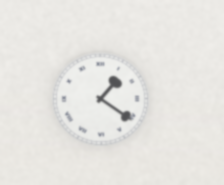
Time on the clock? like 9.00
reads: 1.21
